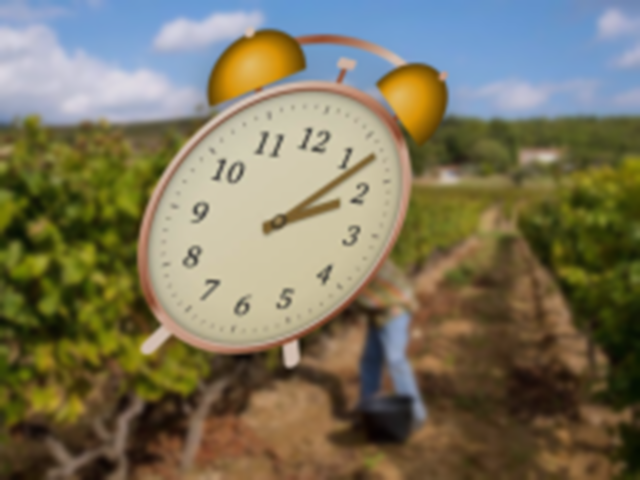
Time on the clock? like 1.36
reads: 2.07
